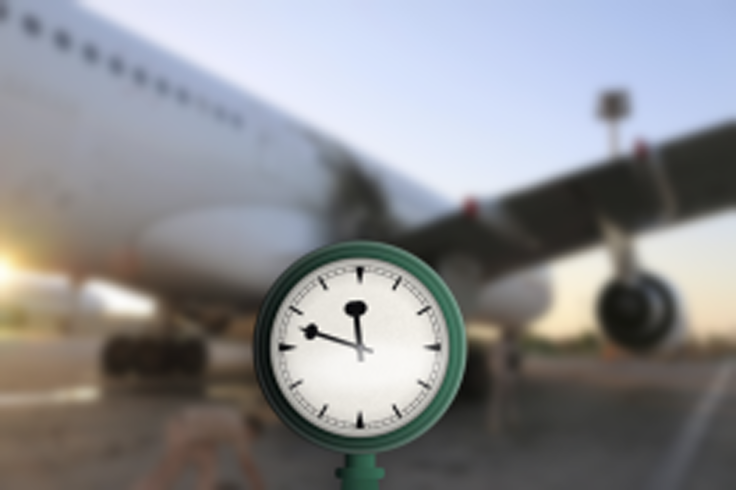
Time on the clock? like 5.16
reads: 11.48
